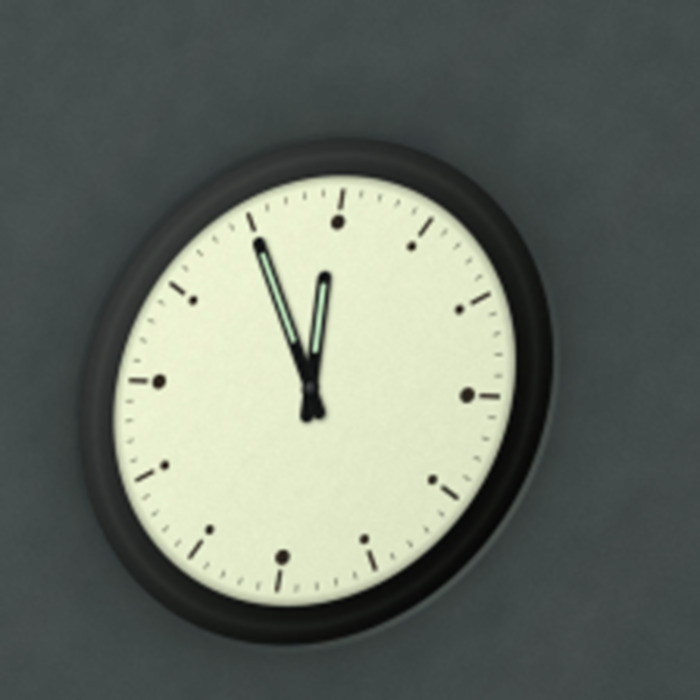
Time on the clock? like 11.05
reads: 11.55
